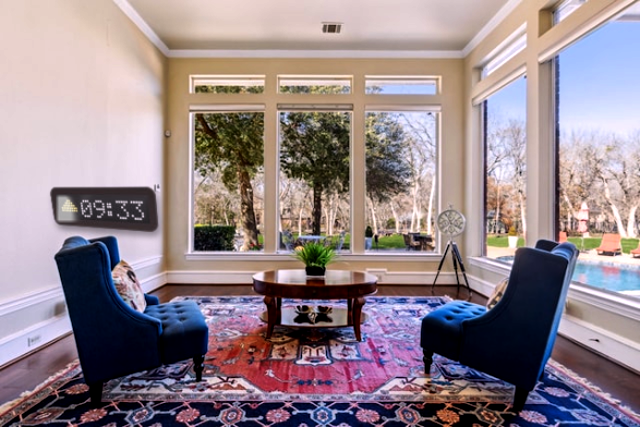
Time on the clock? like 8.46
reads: 9.33
